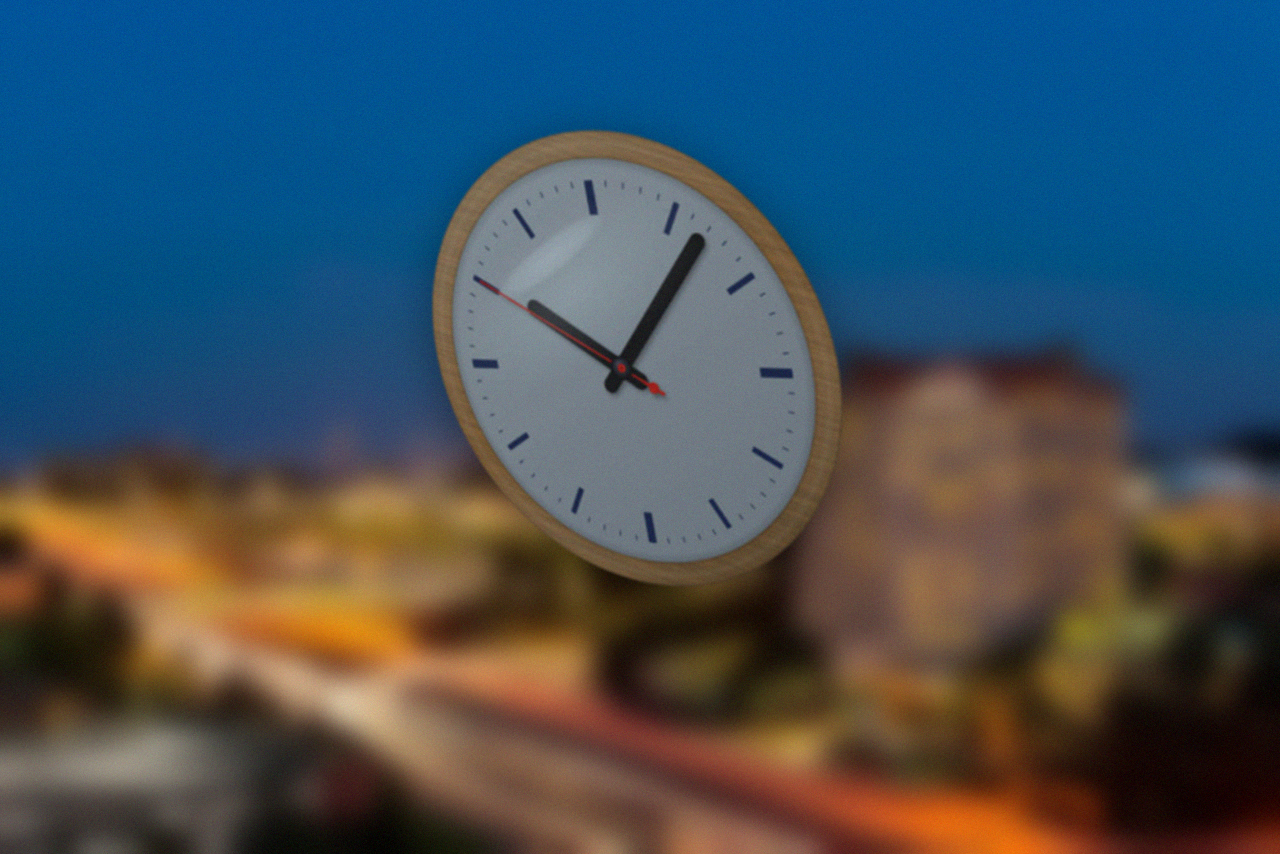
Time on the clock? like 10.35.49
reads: 10.06.50
